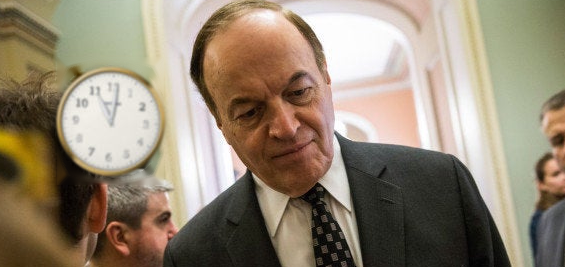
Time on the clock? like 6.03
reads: 11.01
